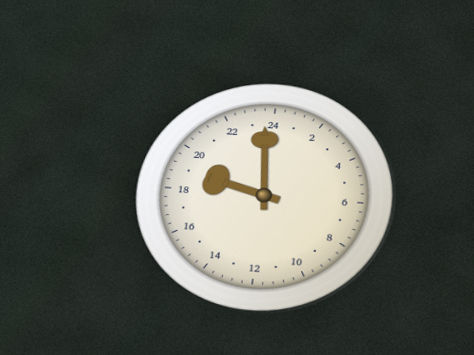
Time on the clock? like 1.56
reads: 18.59
